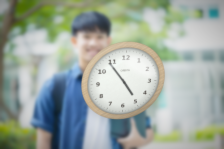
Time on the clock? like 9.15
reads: 4.54
